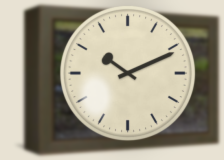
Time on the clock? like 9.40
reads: 10.11
